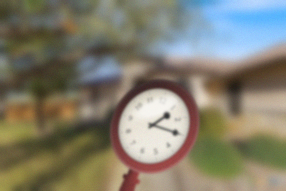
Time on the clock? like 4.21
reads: 1.15
